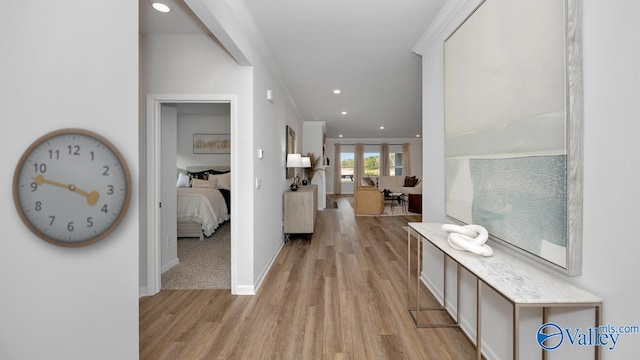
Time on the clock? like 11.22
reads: 3.47
